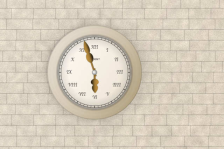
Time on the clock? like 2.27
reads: 5.57
